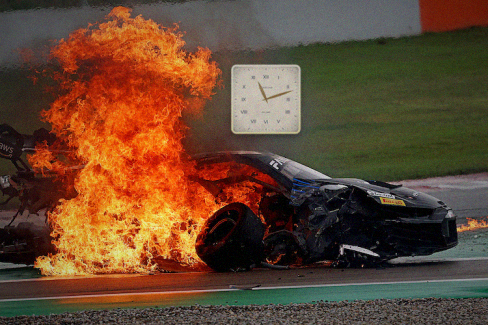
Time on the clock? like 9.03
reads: 11.12
